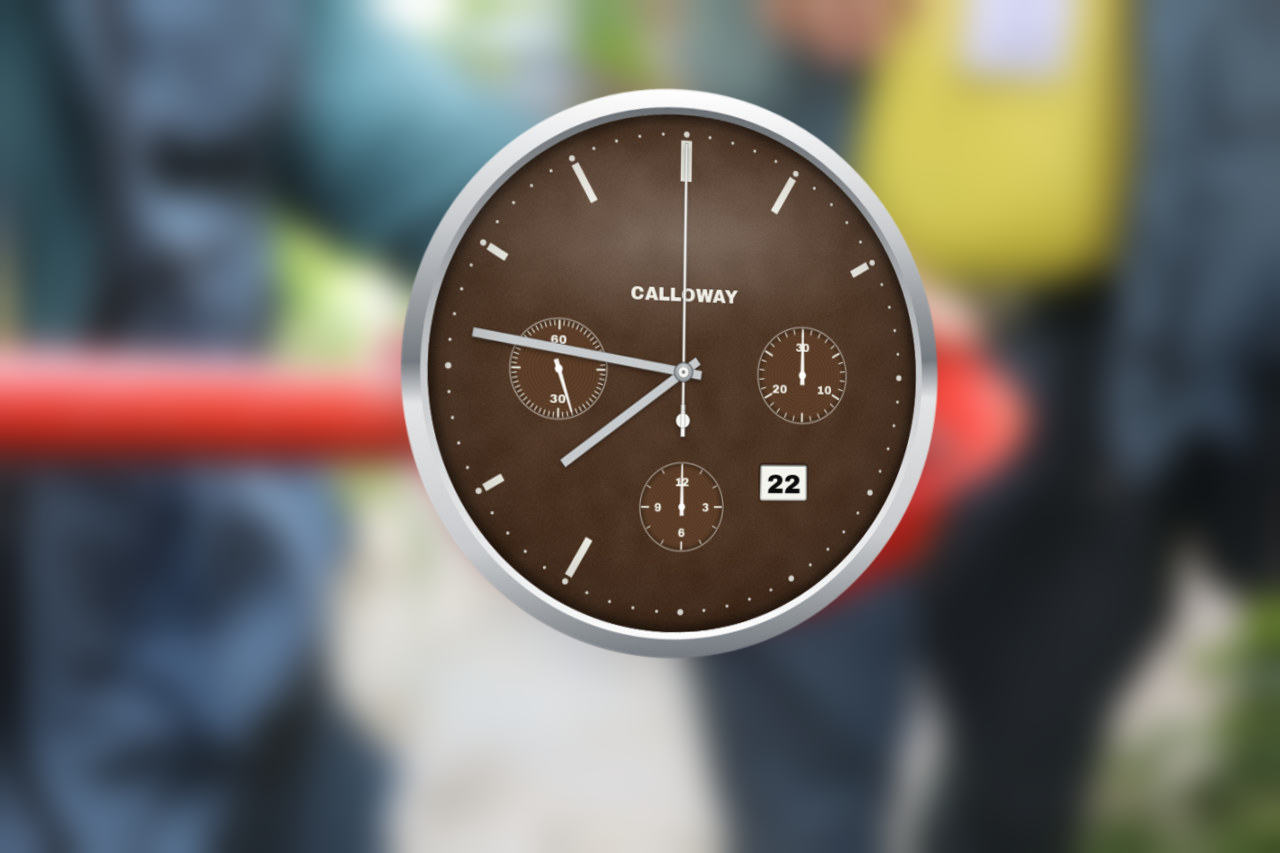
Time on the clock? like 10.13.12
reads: 7.46.27
